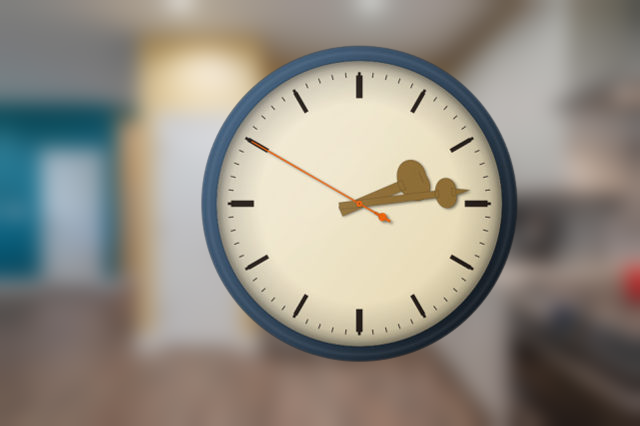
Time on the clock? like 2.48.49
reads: 2.13.50
